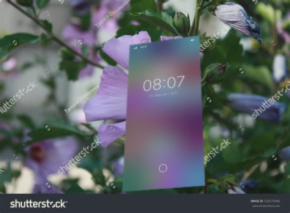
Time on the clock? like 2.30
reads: 8.07
